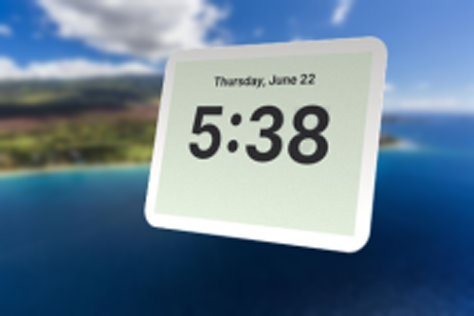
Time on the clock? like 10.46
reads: 5.38
